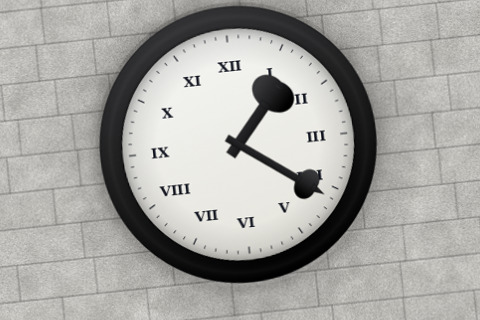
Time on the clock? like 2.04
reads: 1.21
